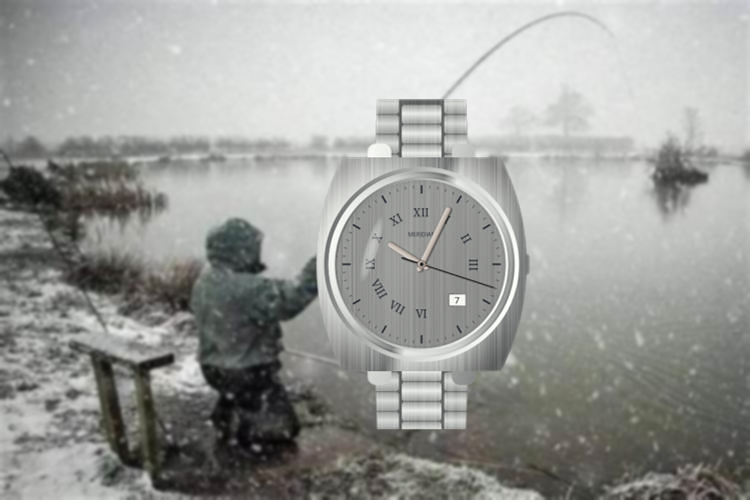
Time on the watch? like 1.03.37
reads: 10.04.18
